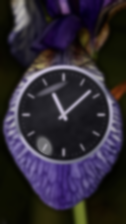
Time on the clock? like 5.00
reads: 11.08
